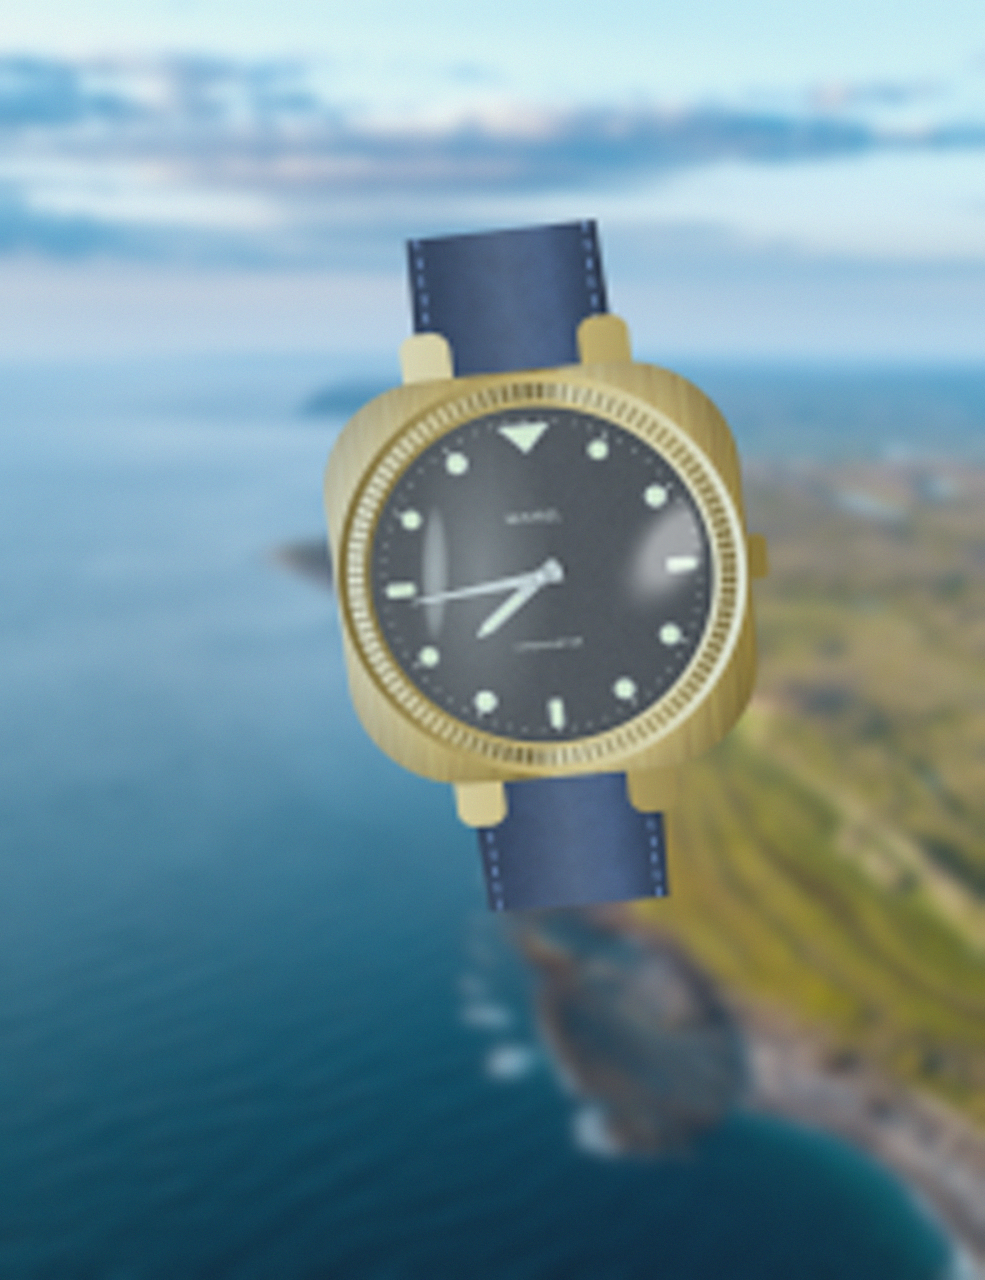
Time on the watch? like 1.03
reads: 7.44
